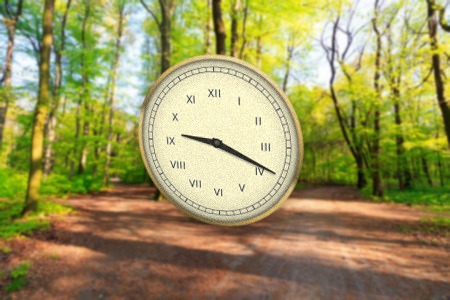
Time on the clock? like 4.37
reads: 9.19
